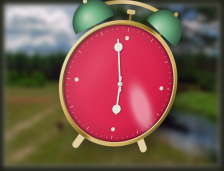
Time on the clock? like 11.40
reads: 5.58
